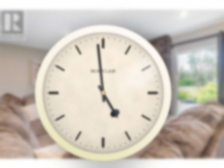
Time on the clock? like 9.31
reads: 4.59
